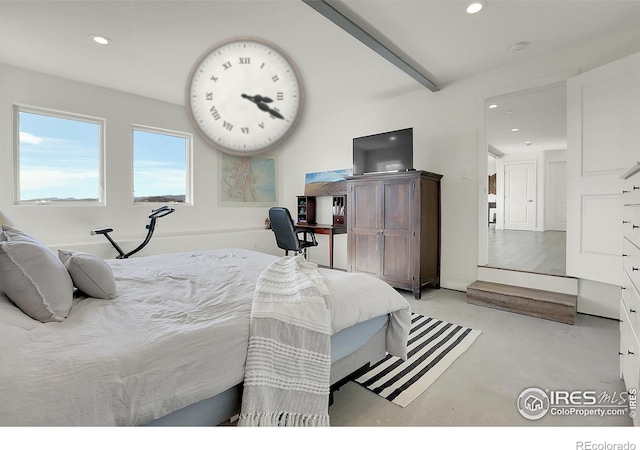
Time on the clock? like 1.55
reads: 3.20
